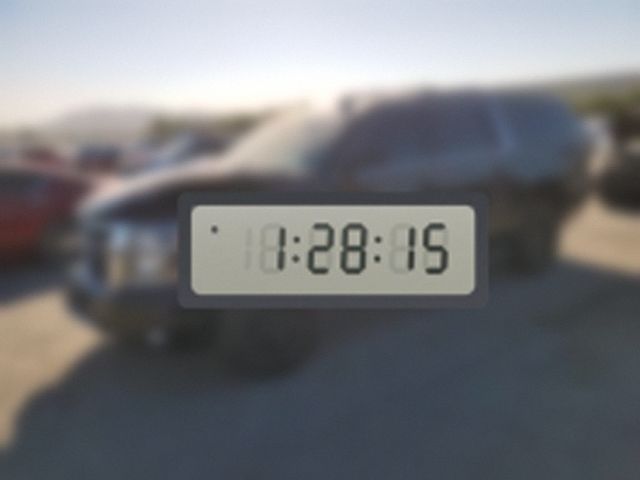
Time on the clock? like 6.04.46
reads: 1.28.15
